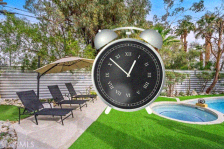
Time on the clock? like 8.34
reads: 12.52
